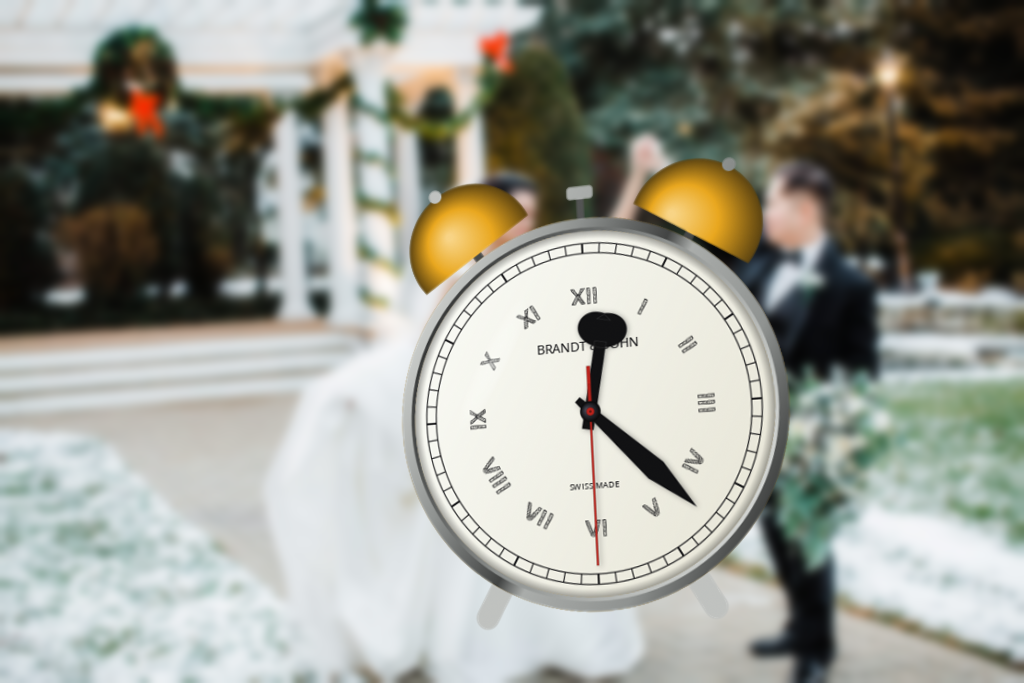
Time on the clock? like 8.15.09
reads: 12.22.30
